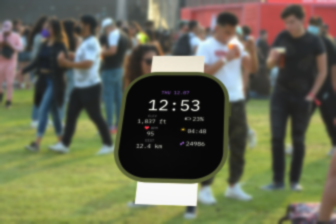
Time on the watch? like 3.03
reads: 12.53
